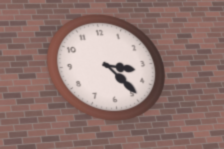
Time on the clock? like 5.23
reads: 3.24
